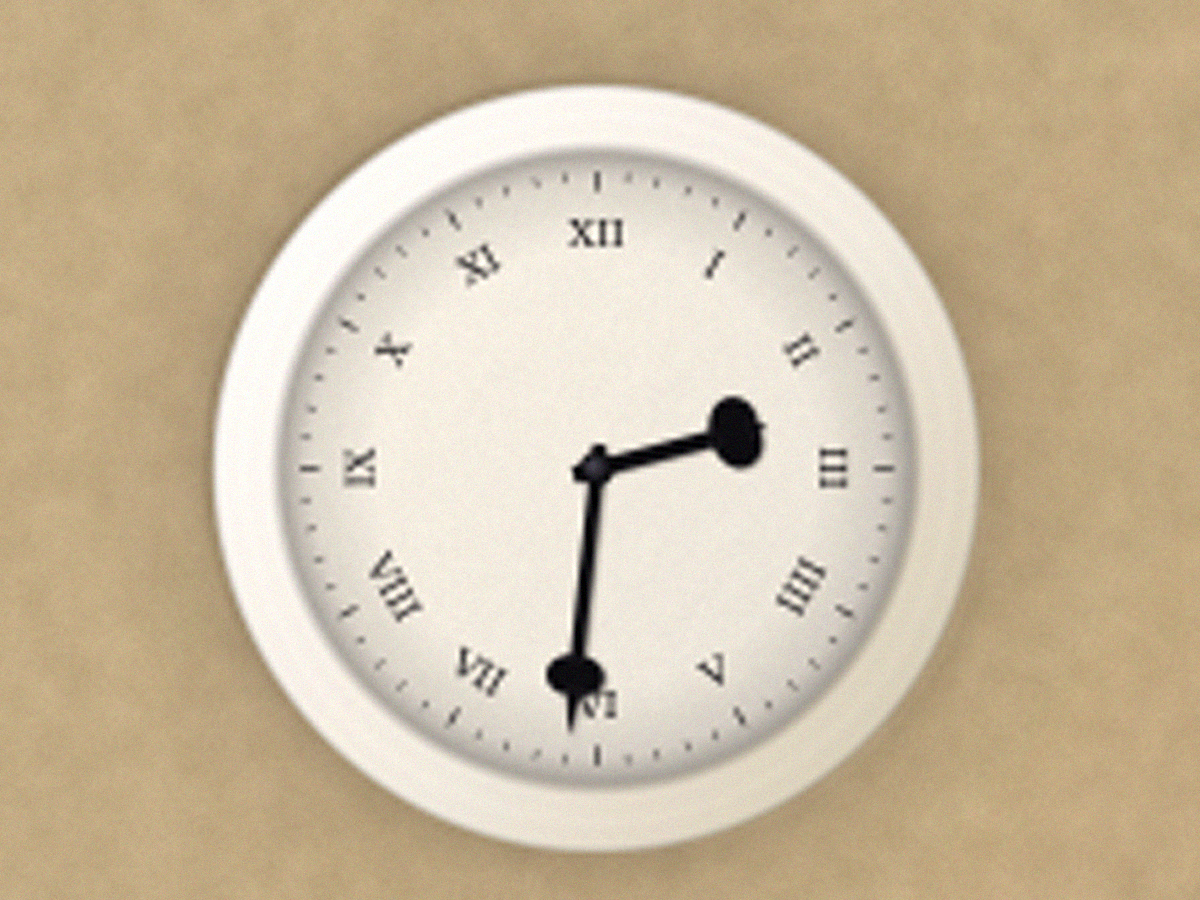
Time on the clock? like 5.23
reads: 2.31
